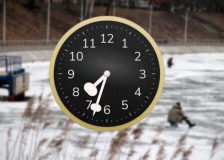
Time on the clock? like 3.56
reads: 7.33
